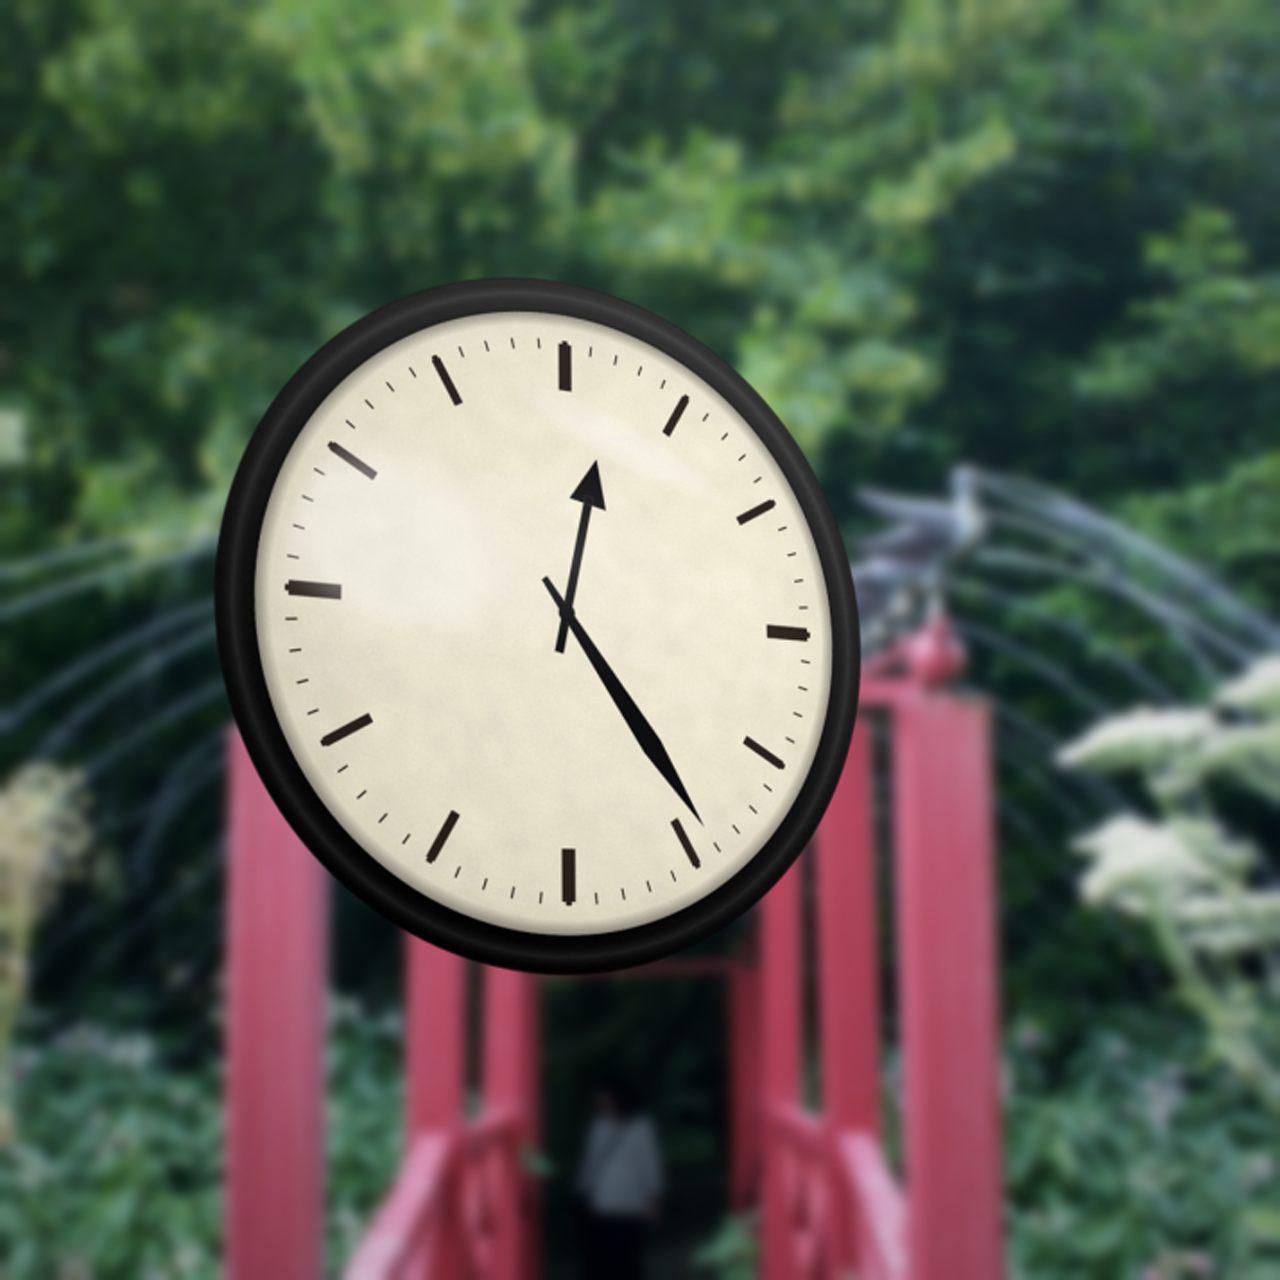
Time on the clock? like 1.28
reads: 12.24
